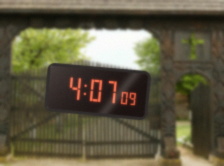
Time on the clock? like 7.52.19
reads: 4.07.09
